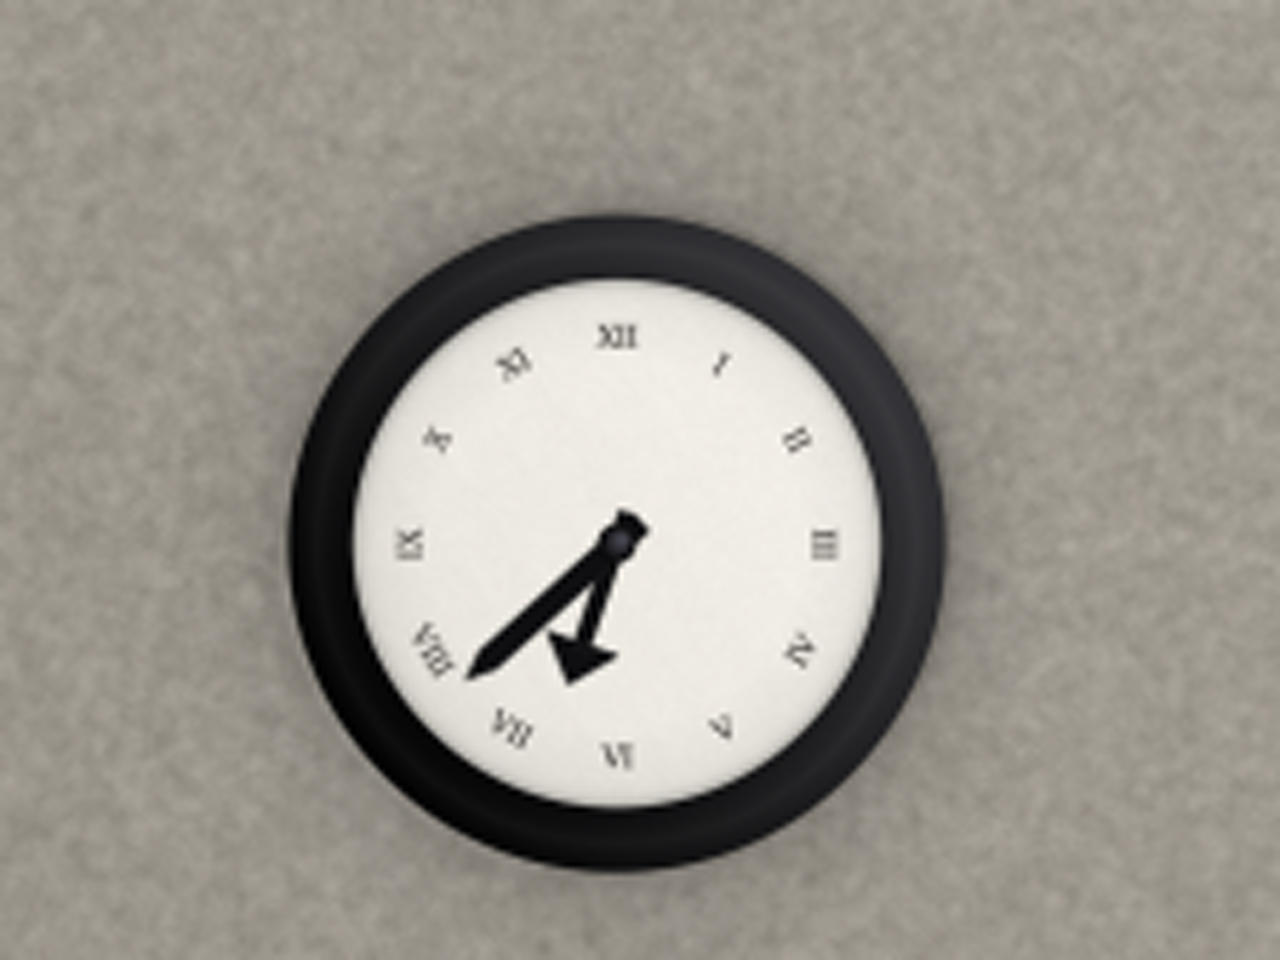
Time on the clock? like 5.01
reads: 6.38
